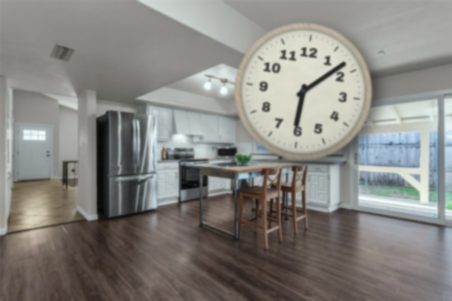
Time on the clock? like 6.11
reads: 6.08
